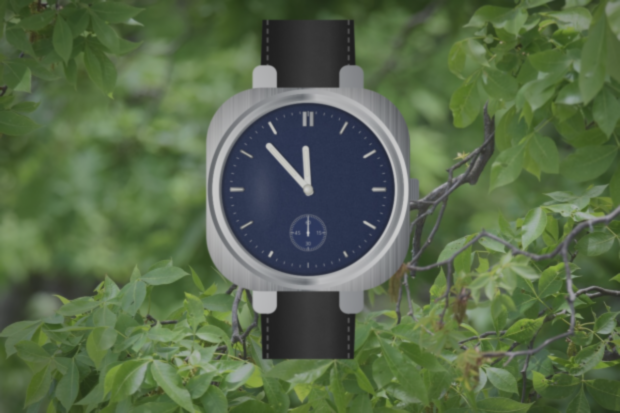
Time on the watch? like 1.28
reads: 11.53
